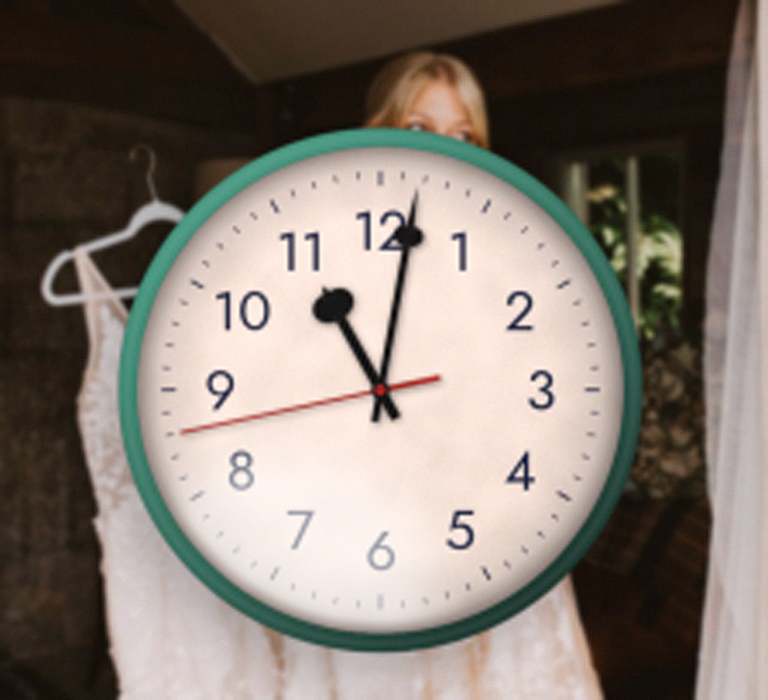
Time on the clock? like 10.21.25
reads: 11.01.43
